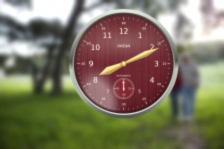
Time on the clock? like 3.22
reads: 8.11
